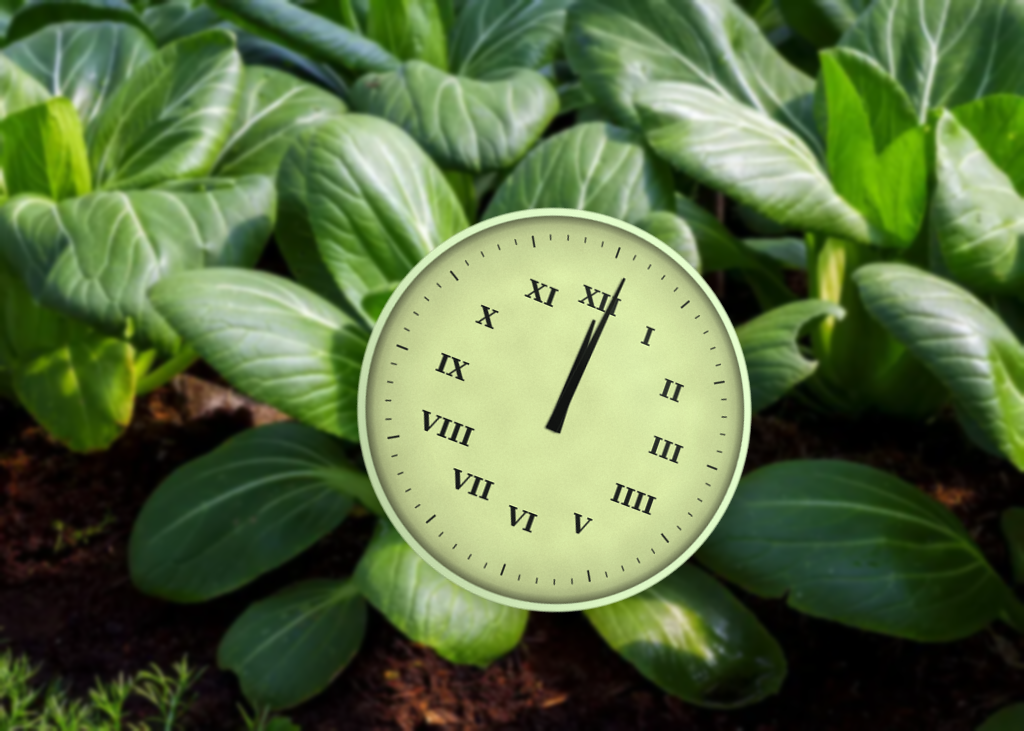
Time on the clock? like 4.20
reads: 12.01
